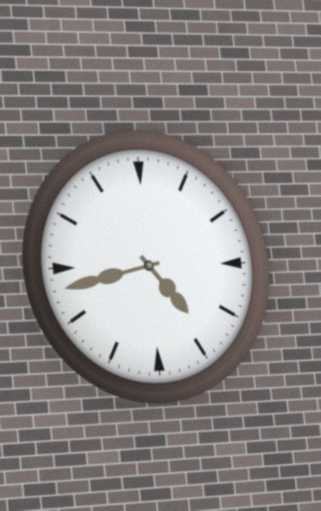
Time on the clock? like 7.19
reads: 4.43
